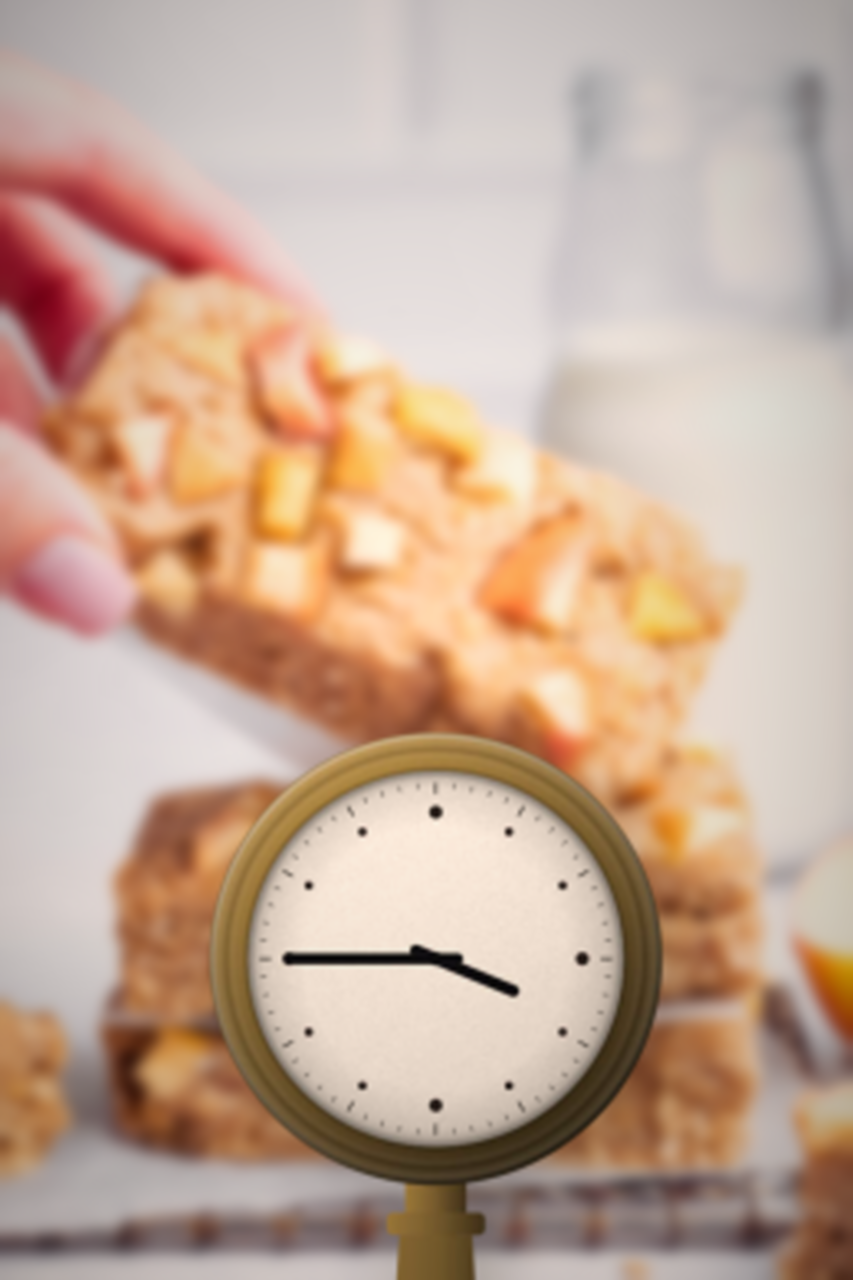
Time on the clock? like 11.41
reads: 3.45
